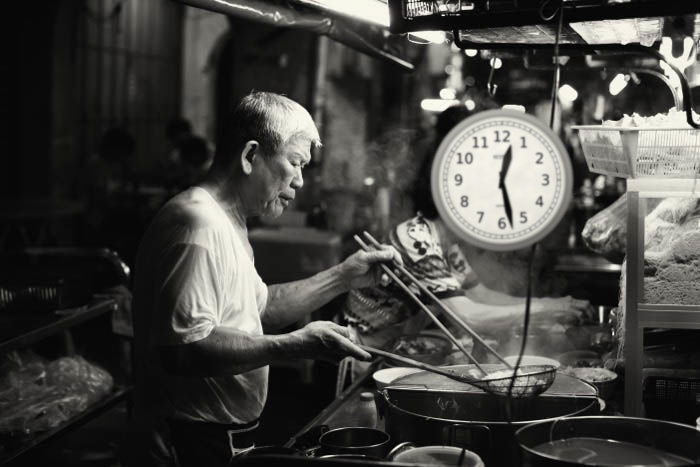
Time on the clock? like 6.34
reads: 12.28
